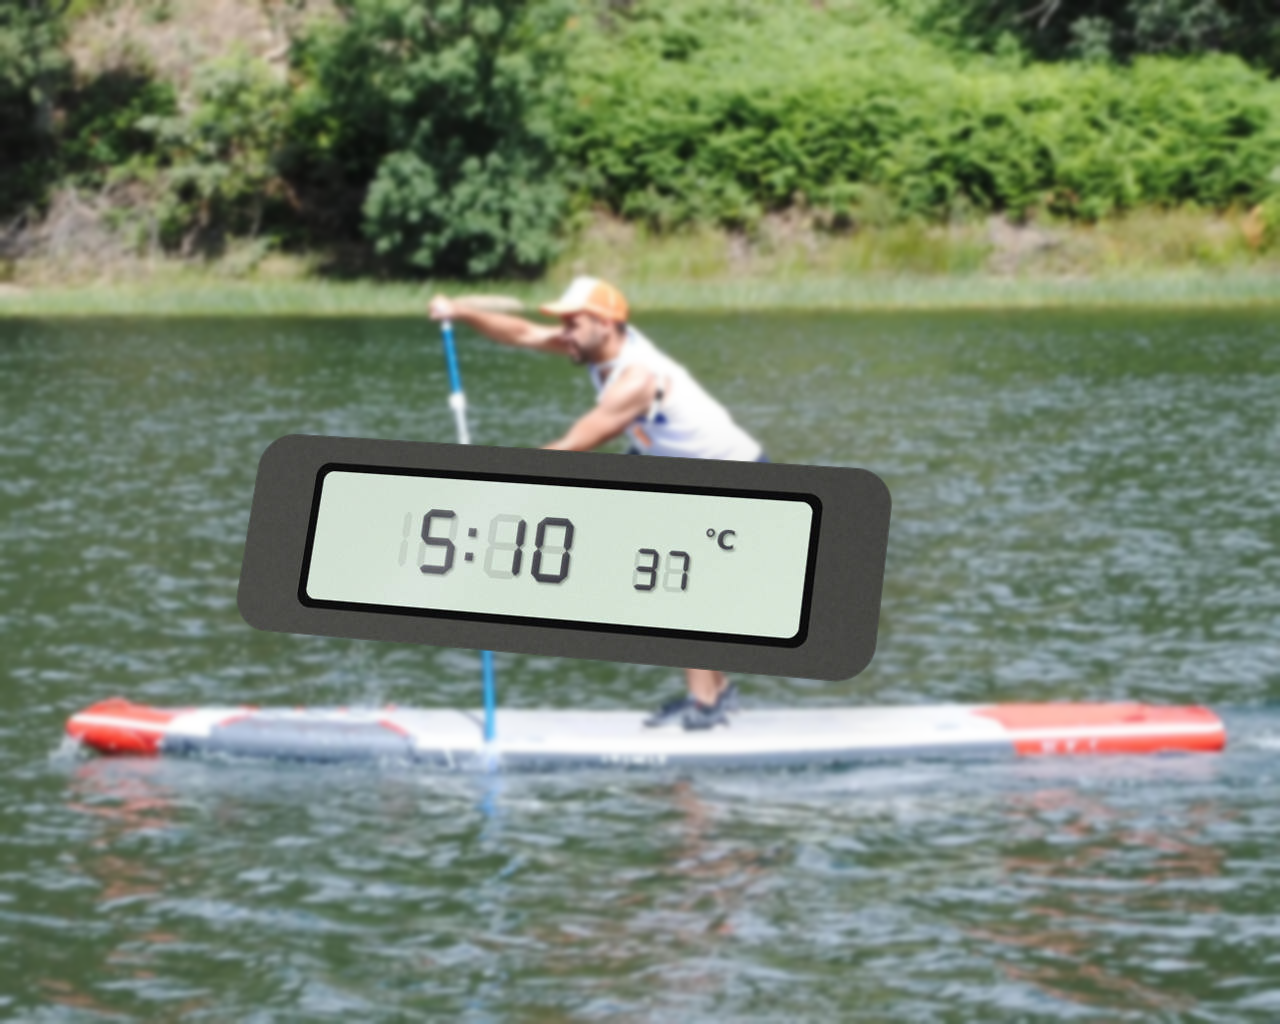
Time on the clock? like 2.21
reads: 5.10
